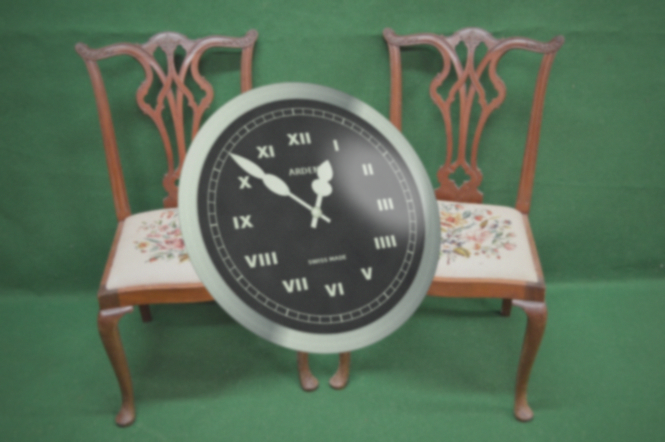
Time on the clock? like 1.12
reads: 12.52
